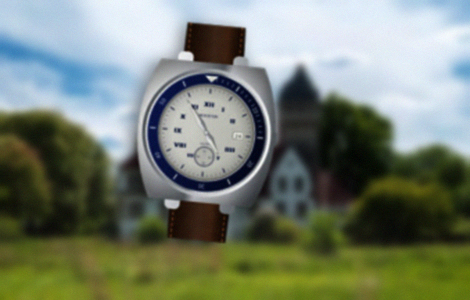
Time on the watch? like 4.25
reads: 4.54
